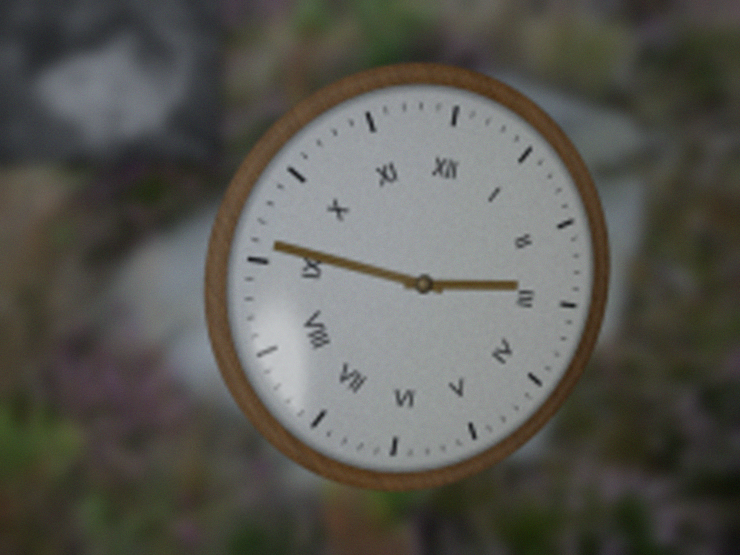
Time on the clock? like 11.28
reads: 2.46
